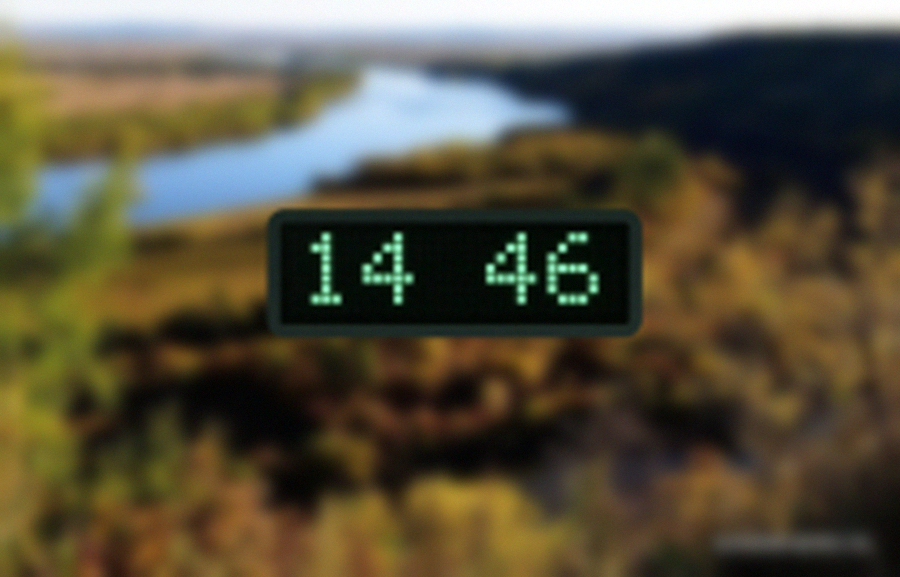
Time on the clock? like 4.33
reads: 14.46
